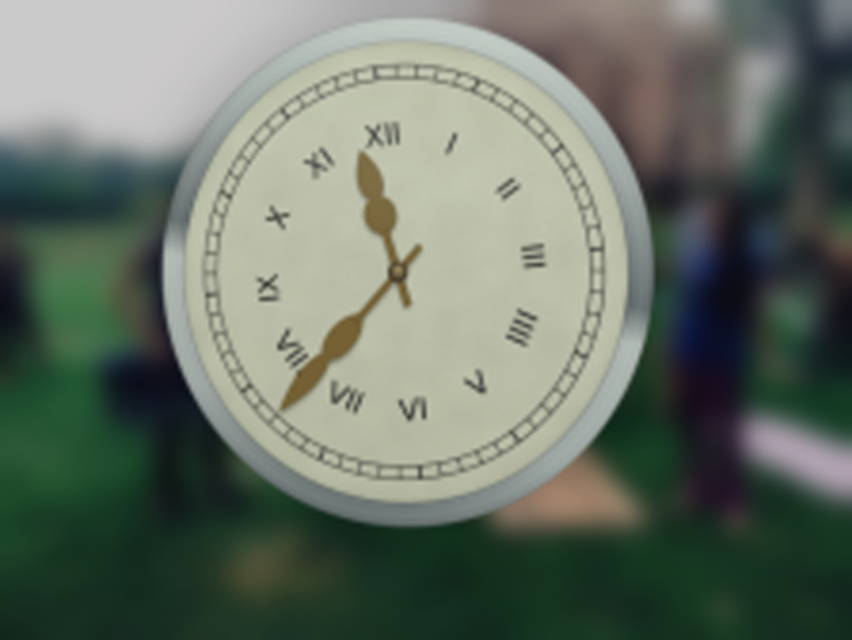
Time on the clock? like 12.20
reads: 11.38
